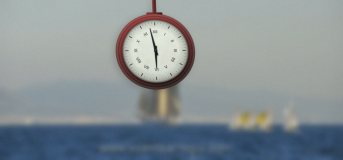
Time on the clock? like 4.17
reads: 5.58
